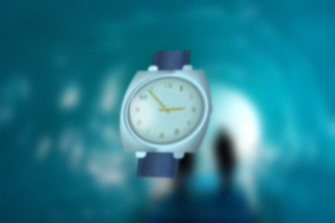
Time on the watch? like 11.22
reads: 2.53
